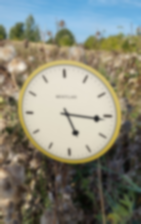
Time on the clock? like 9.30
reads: 5.16
